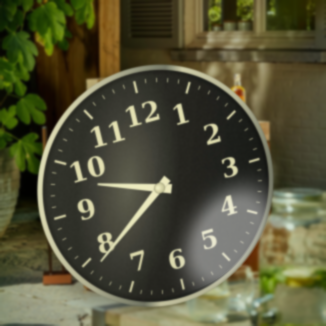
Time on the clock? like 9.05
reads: 9.39
